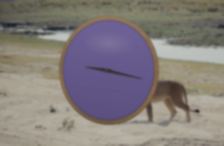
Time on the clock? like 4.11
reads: 9.17
